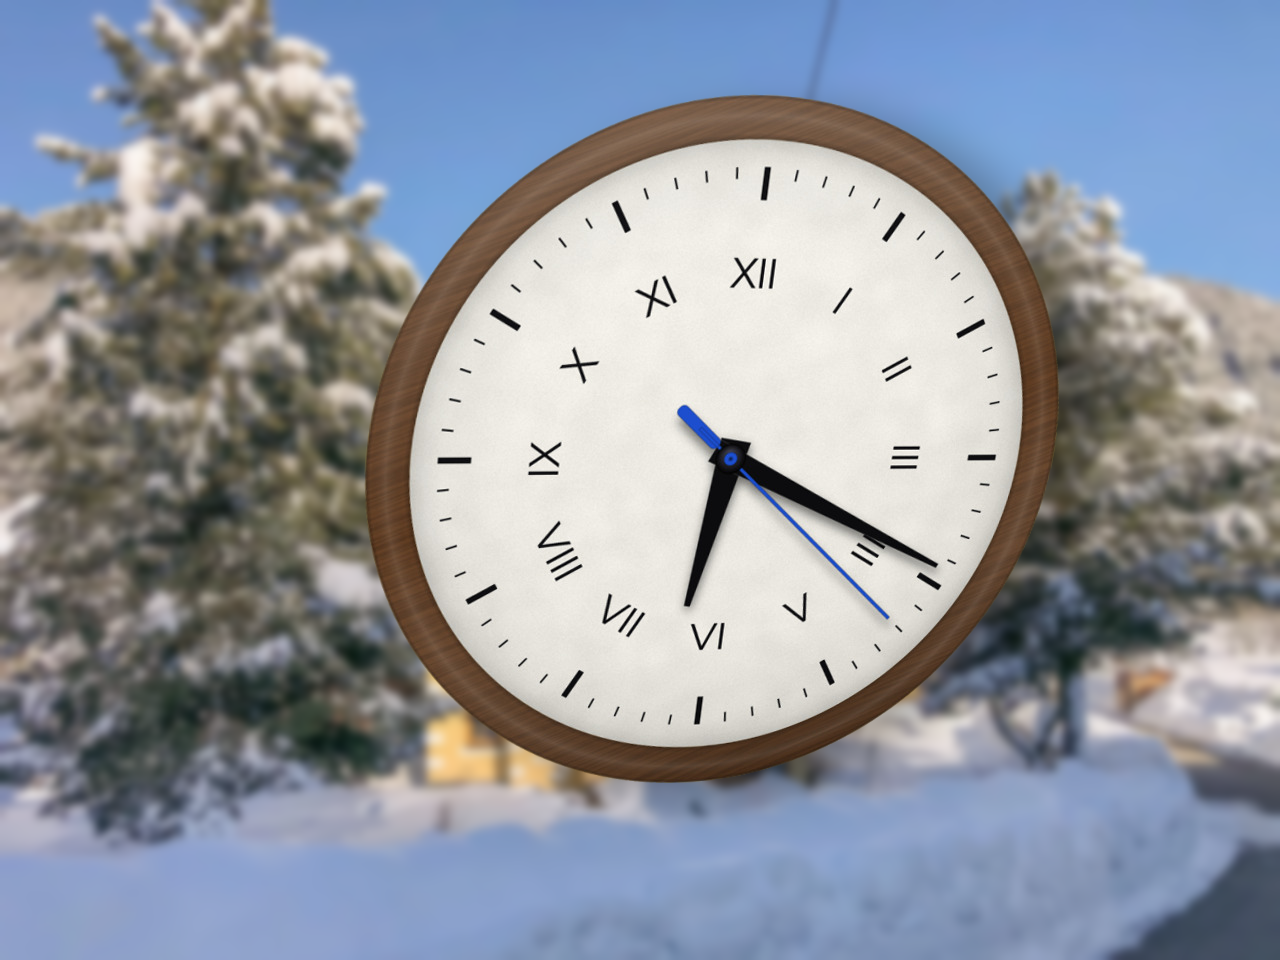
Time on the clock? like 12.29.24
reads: 6.19.22
